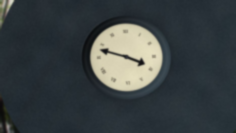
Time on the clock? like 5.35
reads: 3.48
